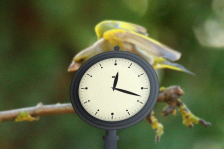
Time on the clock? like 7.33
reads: 12.18
